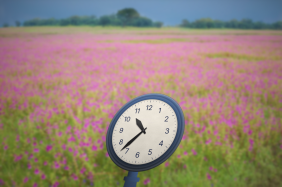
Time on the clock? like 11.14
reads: 10.37
